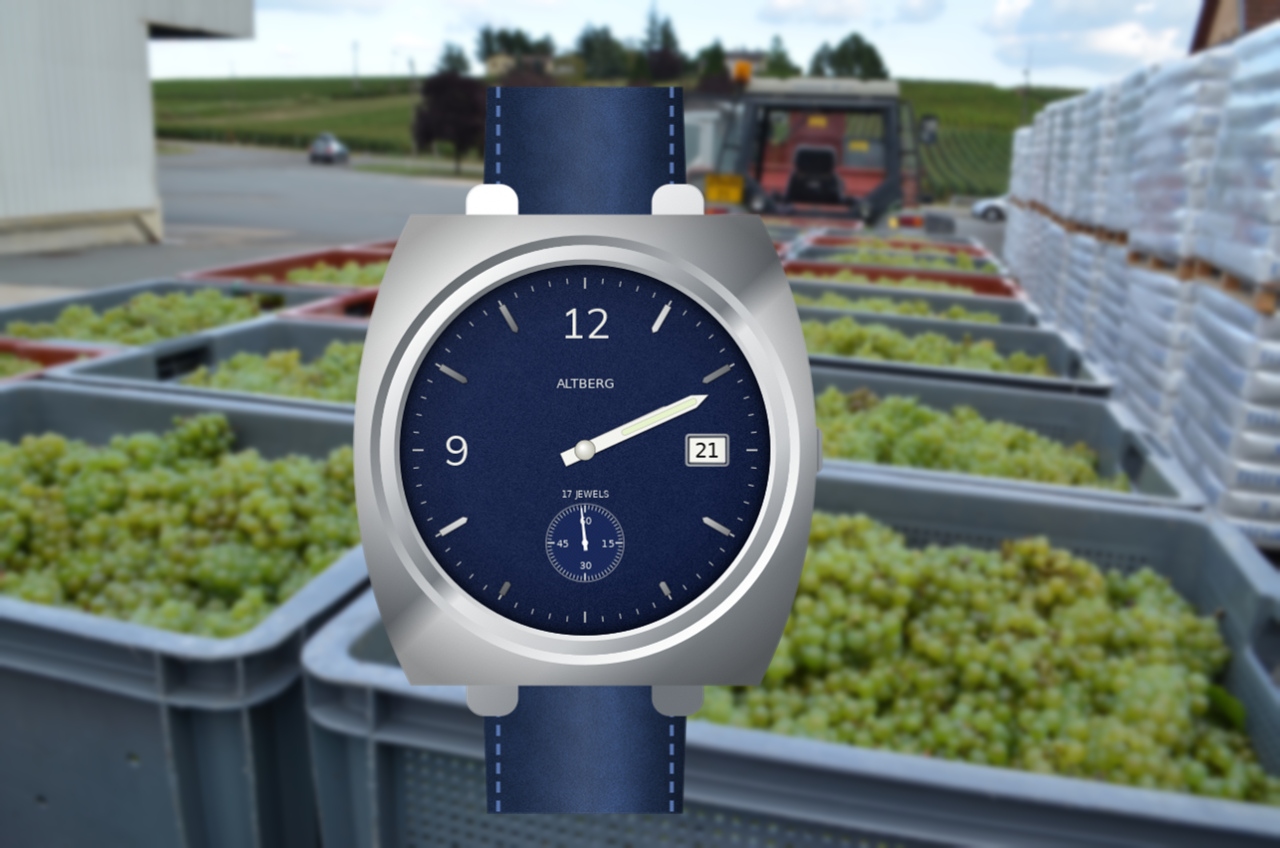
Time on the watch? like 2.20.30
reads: 2.10.59
